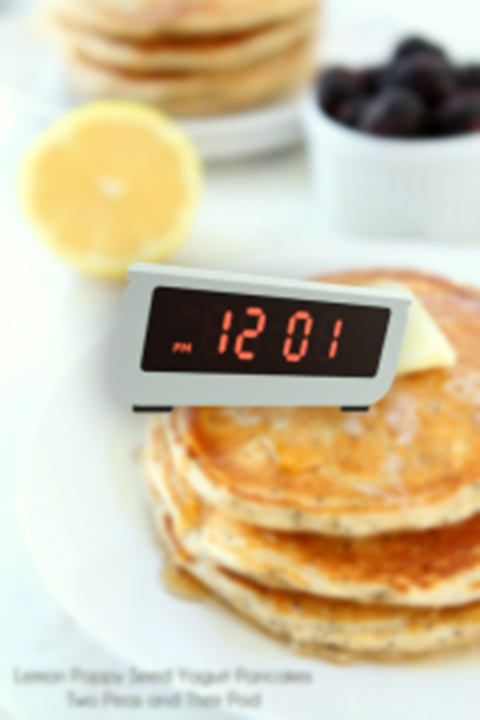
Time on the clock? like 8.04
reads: 12.01
